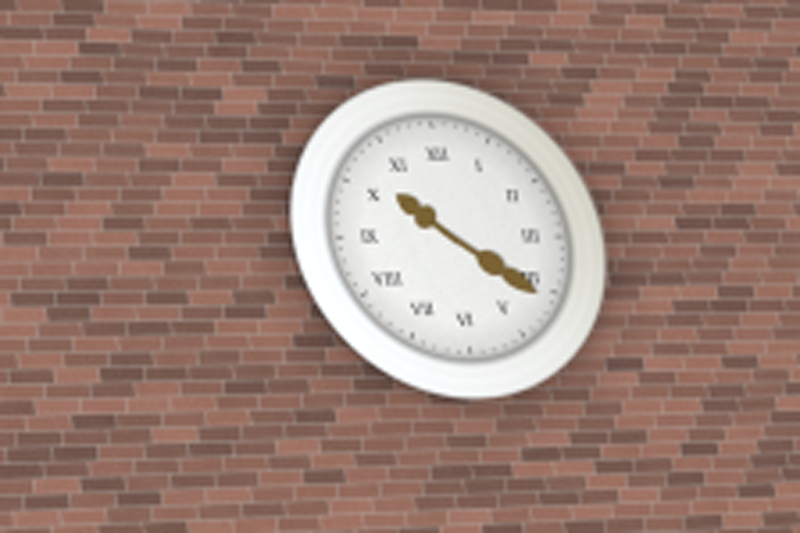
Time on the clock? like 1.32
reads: 10.21
